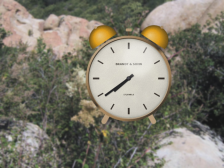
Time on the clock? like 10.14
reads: 7.39
